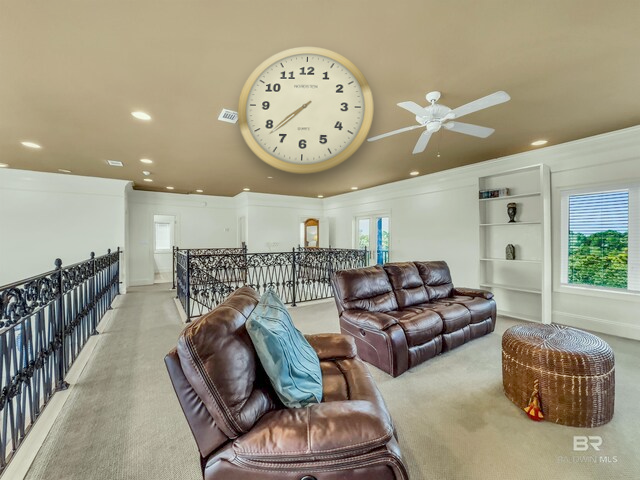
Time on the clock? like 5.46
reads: 7.38
